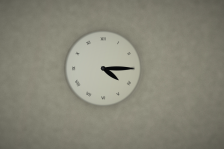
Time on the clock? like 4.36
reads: 4.15
